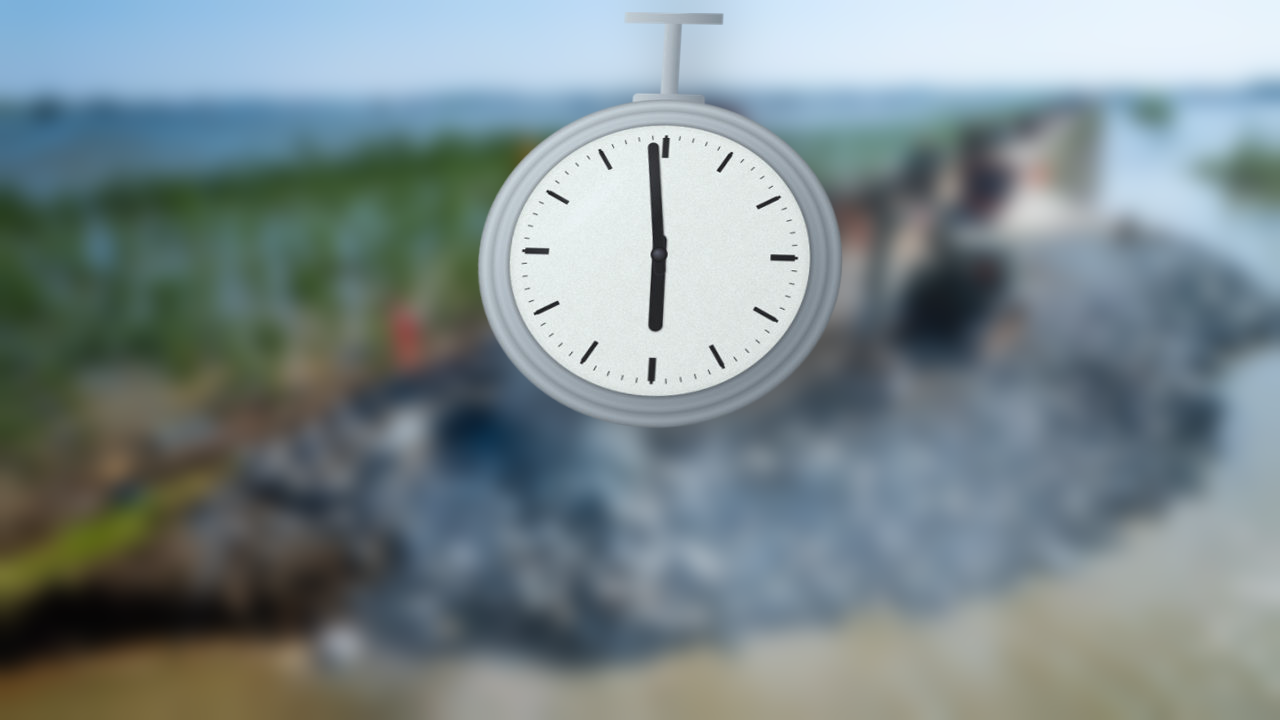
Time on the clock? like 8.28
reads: 5.59
